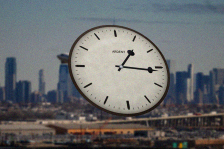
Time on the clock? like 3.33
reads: 1.16
